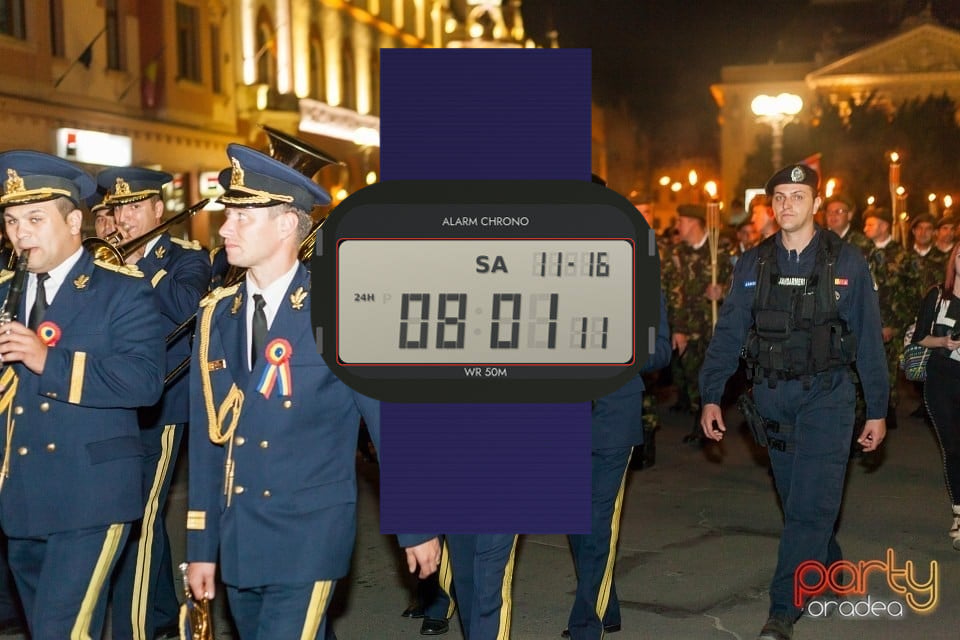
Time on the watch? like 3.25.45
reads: 8.01.11
